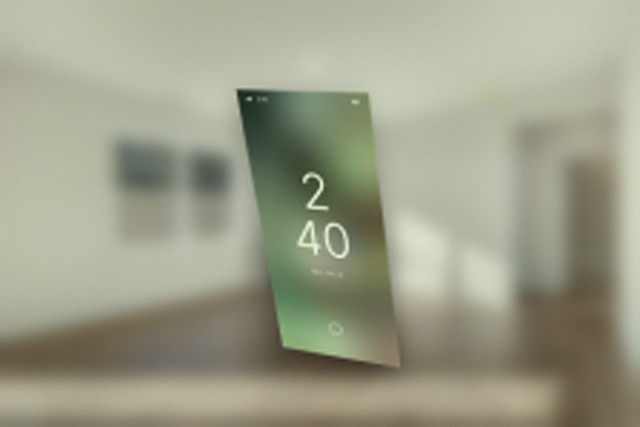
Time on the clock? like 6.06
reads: 2.40
